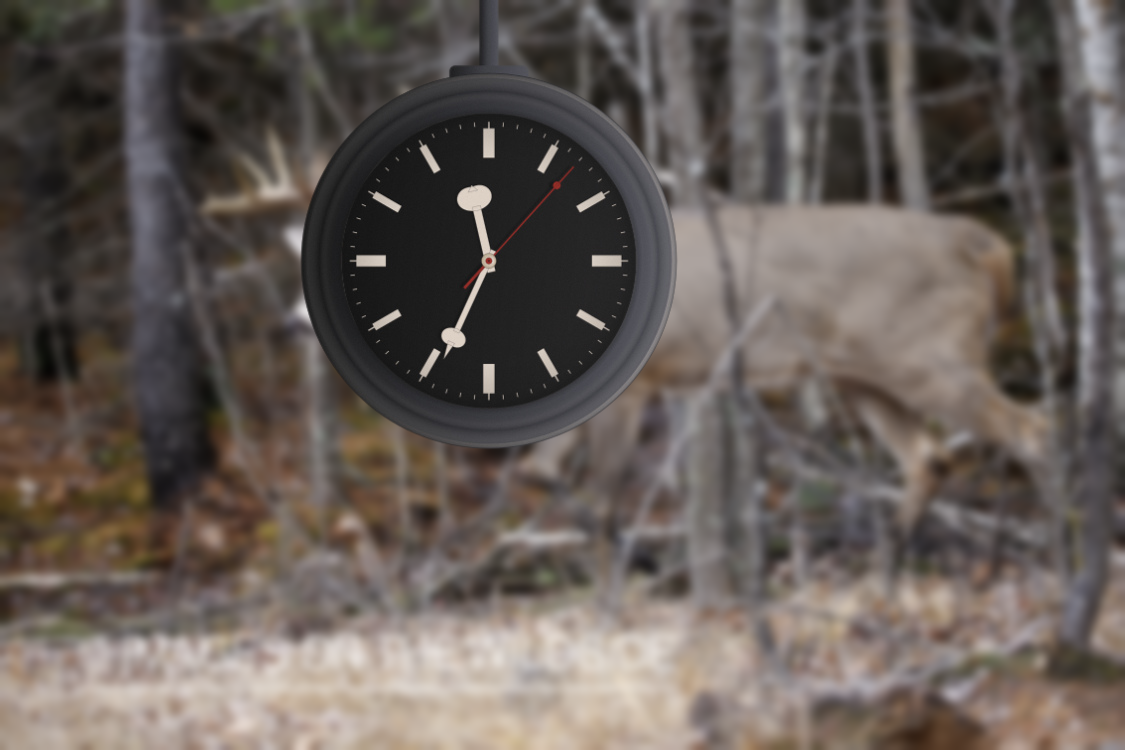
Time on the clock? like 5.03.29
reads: 11.34.07
